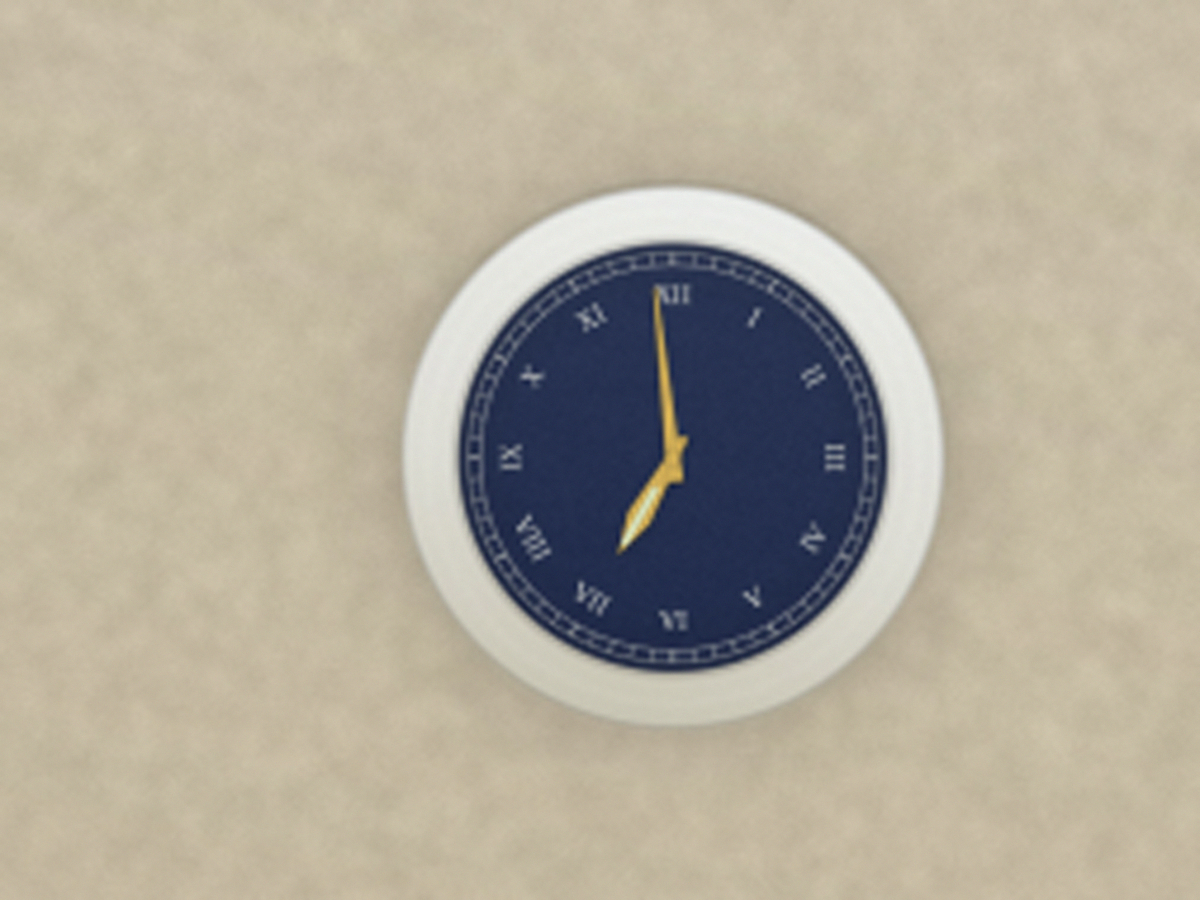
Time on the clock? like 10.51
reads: 6.59
